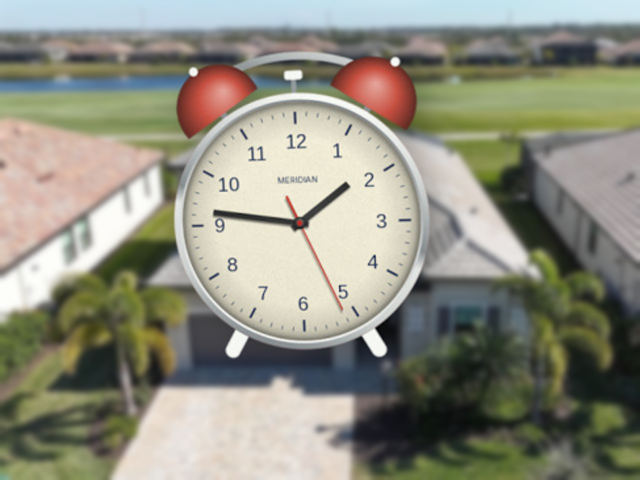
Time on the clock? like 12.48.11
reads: 1.46.26
